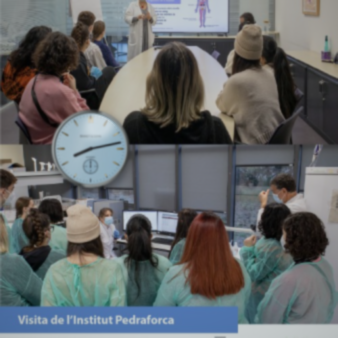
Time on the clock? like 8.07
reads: 8.13
